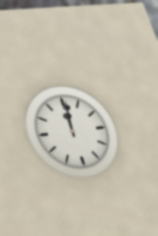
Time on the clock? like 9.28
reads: 12.01
